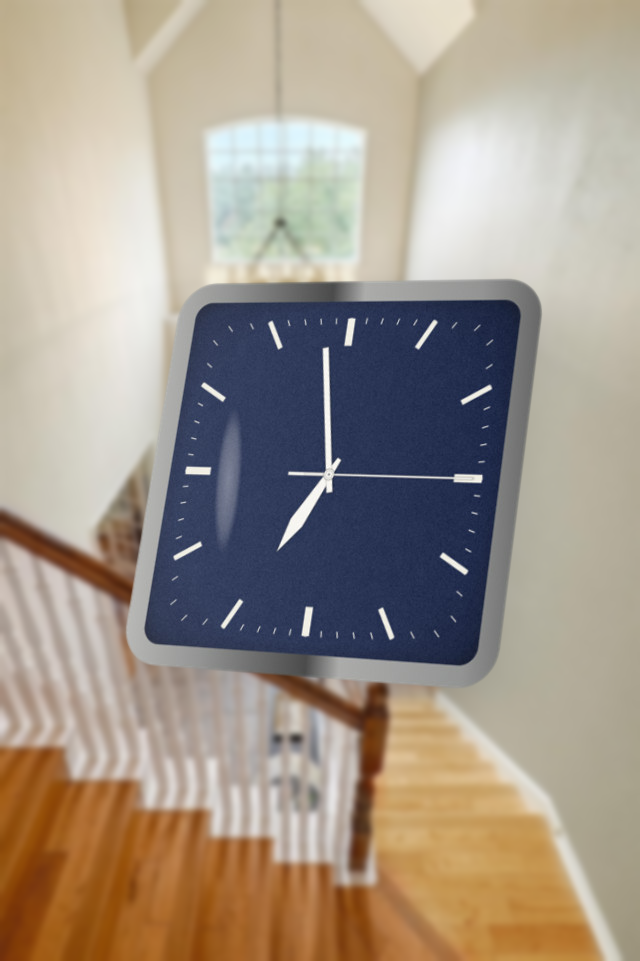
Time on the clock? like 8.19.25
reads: 6.58.15
